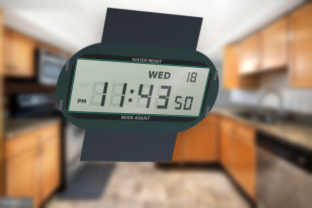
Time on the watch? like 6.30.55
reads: 11.43.50
